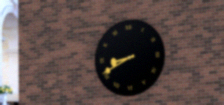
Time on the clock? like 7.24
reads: 8.41
